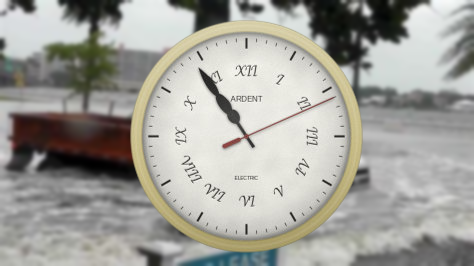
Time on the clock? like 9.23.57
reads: 10.54.11
